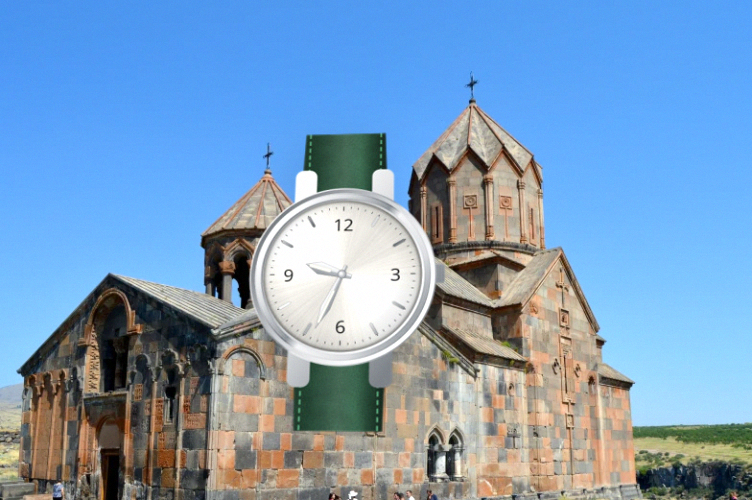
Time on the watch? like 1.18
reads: 9.34
